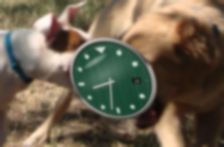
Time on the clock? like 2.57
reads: 8.32
